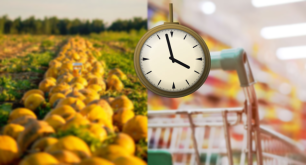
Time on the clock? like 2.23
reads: 3.58
